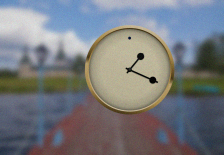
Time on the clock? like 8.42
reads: 1.19
